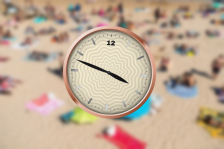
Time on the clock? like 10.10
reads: 3.48
